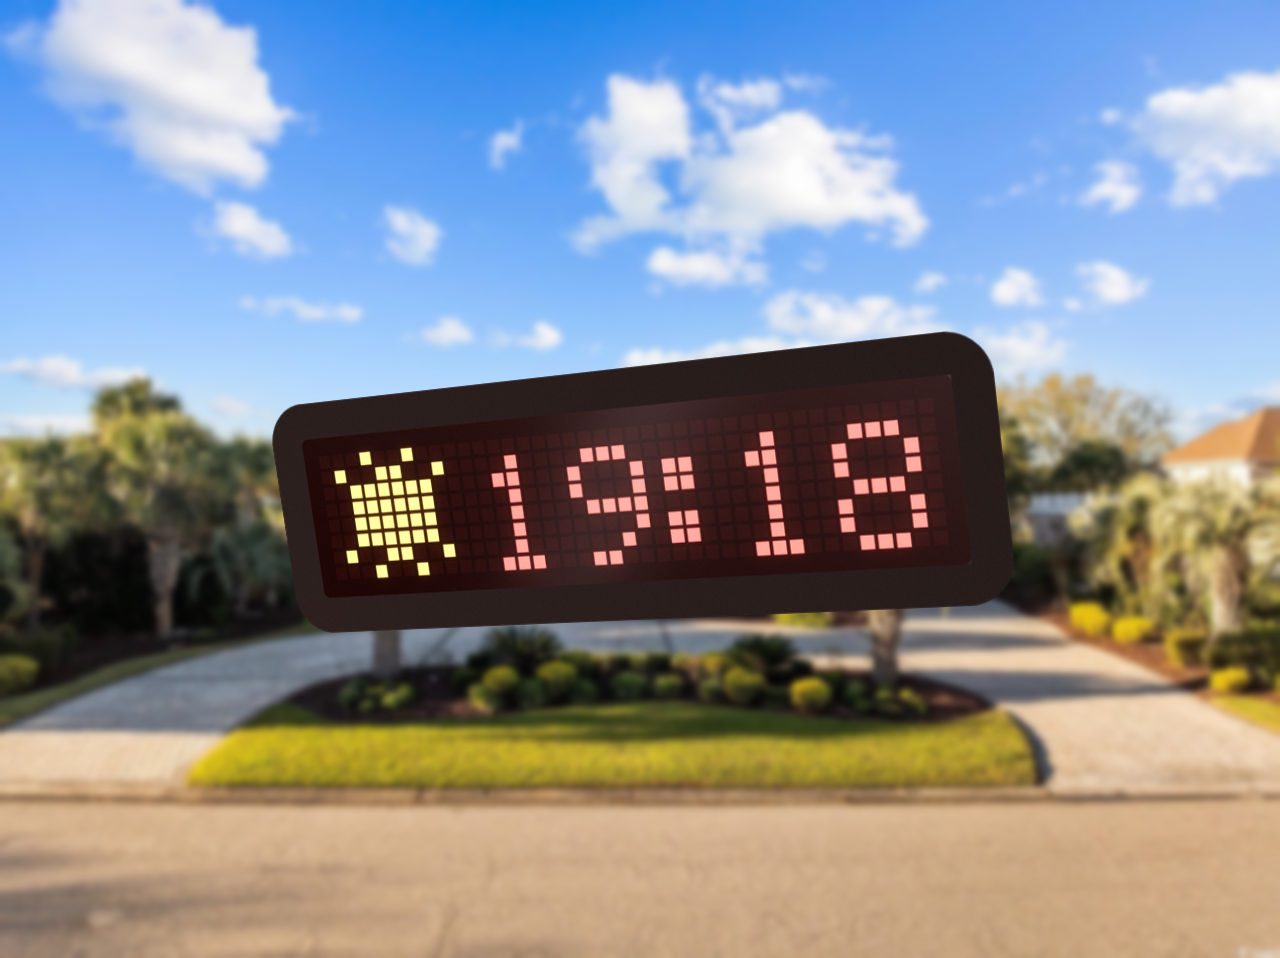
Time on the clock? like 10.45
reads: 19.18
